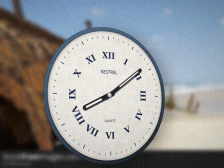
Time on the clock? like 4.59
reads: 8.09
